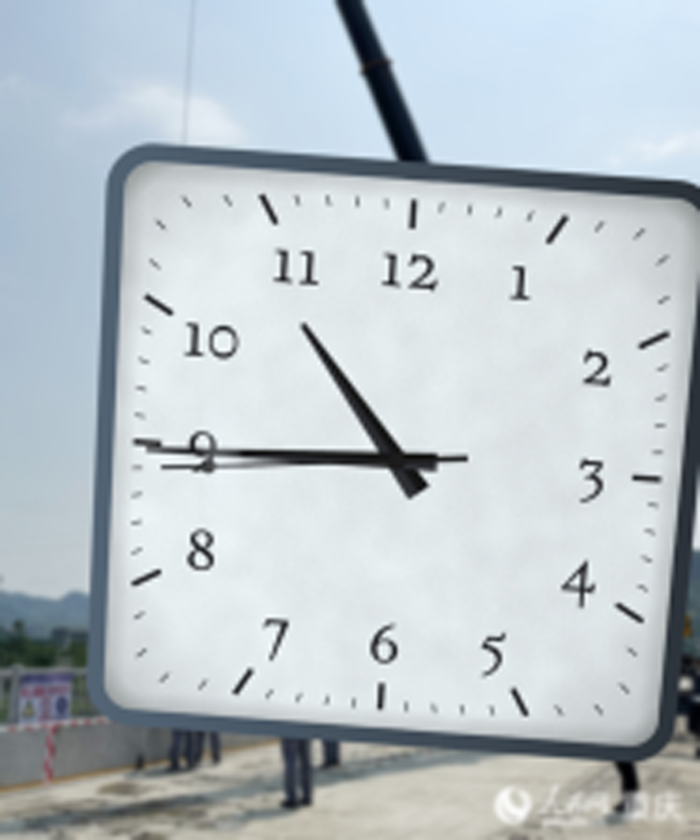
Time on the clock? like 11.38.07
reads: 10.44.44
